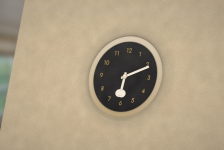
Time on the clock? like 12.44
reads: 6.11
